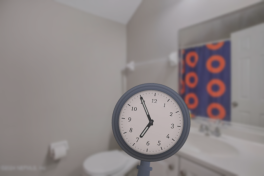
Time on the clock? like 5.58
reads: 6.55
